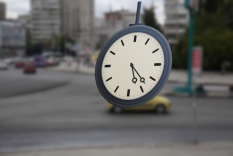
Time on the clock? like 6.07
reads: 5.23
